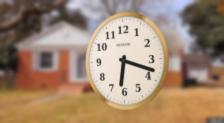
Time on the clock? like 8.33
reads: 6.18
